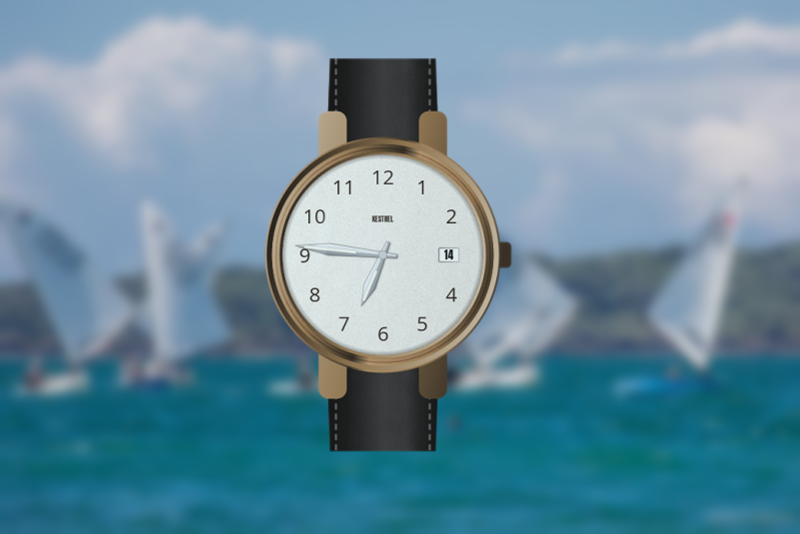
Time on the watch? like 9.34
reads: 6.46
